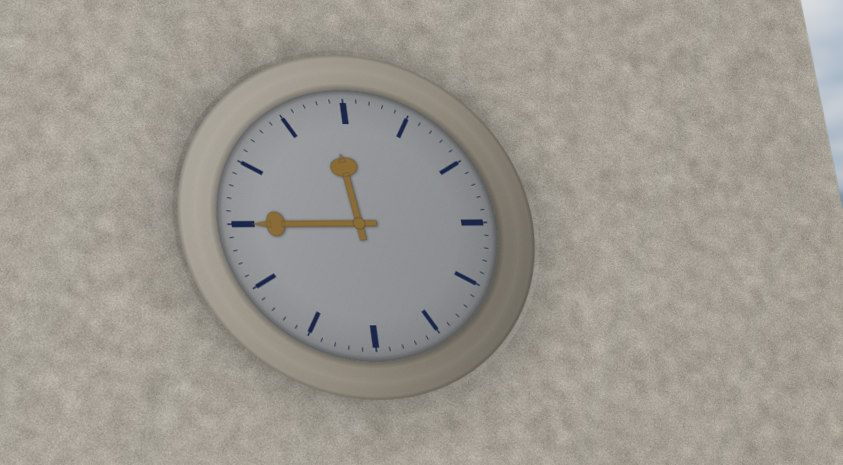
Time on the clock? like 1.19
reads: 11.45
